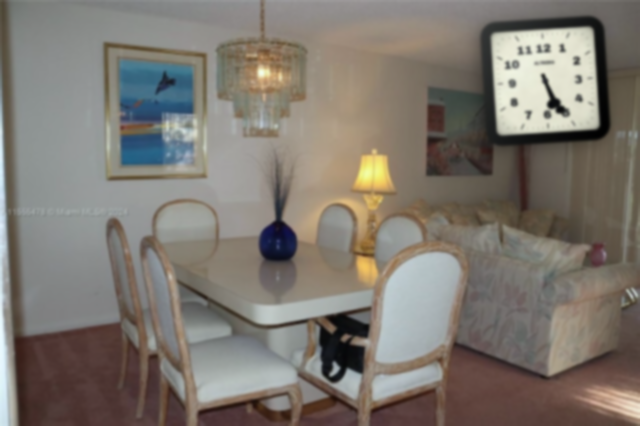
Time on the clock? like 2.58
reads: 5.26
